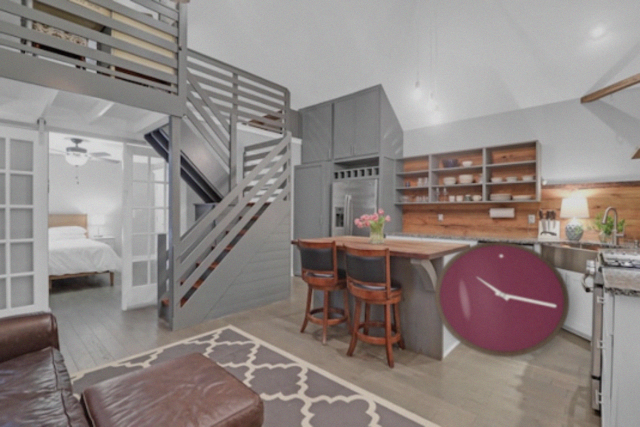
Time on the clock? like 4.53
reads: 10.17
